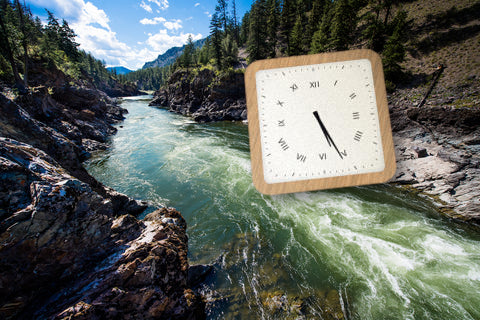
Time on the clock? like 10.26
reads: 5.26
